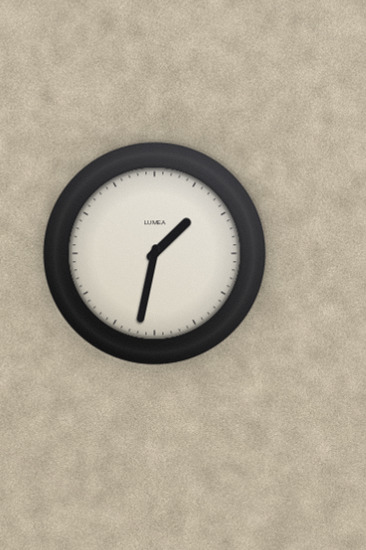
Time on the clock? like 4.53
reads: 1.32
